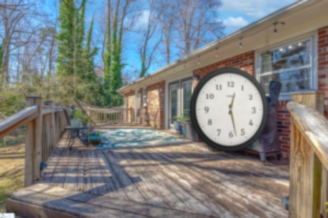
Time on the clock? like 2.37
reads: 12.28
